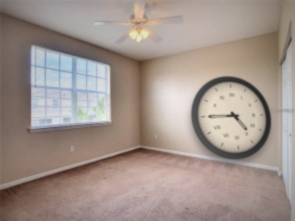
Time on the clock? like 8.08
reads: 4.45
